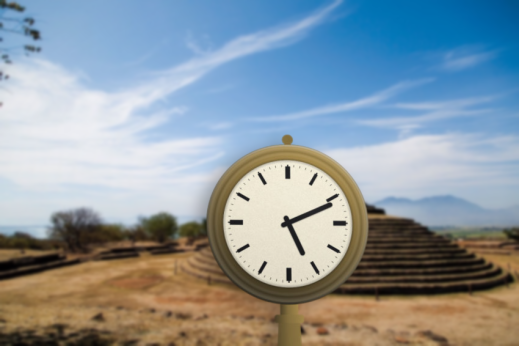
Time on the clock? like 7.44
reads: 5.11
